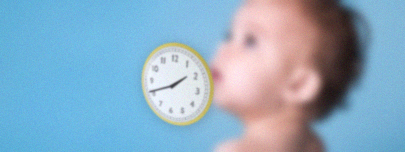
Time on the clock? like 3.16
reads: 1.41
